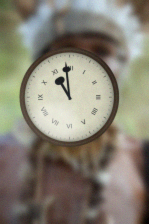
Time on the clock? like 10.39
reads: 10.59
